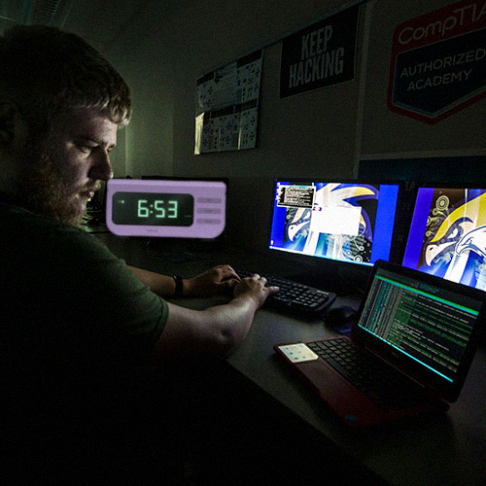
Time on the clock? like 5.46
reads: 6.53
